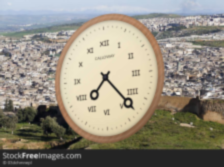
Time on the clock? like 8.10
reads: 7.23
